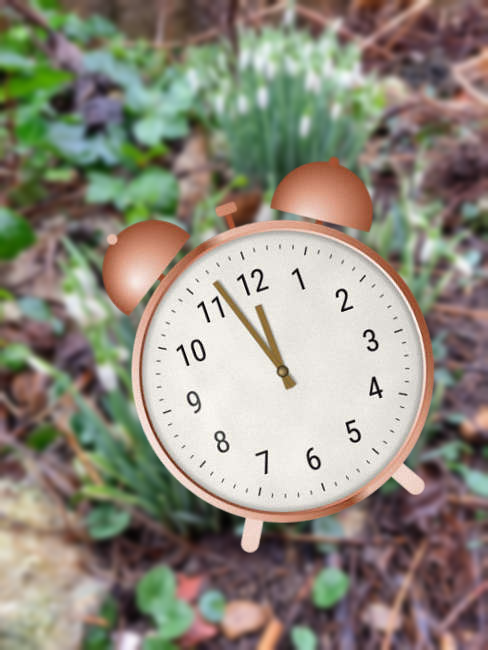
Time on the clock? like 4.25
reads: 11.57
